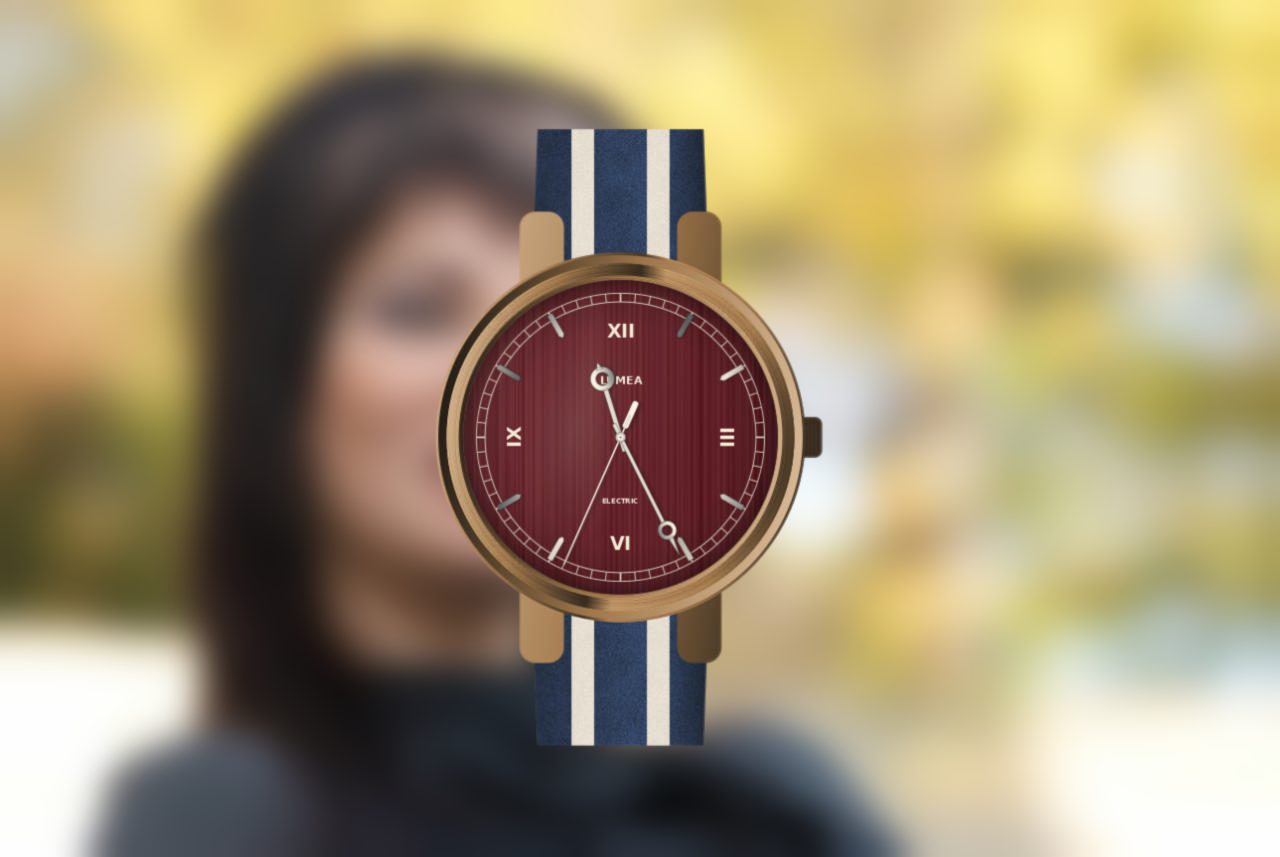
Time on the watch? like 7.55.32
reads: 11.25.34
